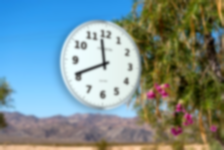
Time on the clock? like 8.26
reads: 11.41
